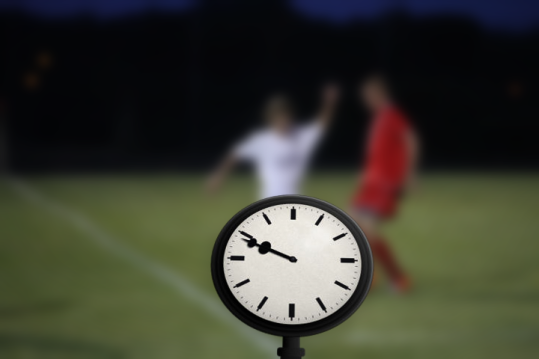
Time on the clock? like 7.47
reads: 9.49
